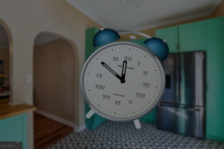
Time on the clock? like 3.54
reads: 11.50
